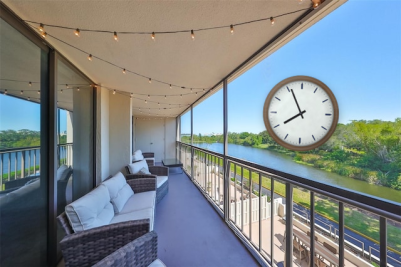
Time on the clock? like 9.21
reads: 7.56
